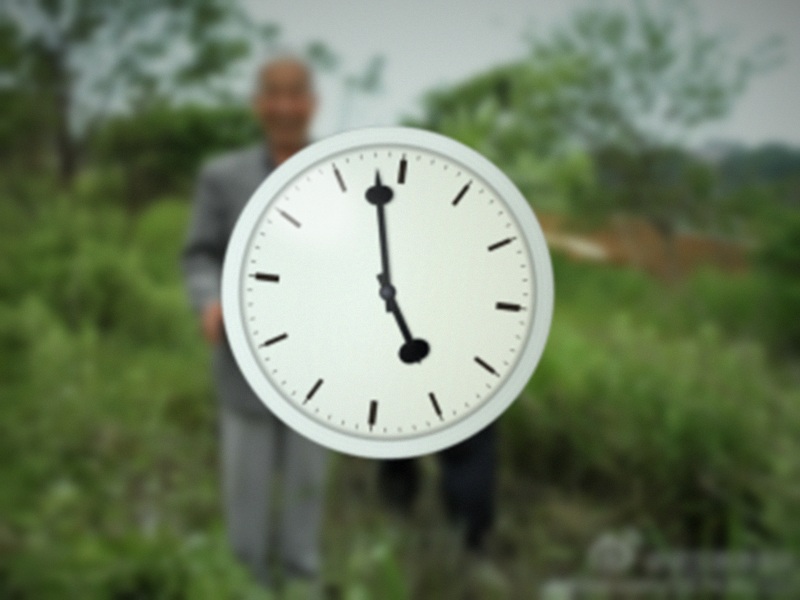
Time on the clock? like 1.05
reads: 4.58
